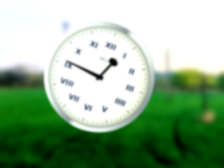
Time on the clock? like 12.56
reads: 12.46
